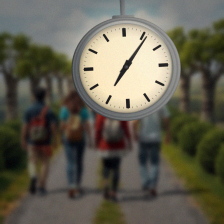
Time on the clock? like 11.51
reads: 7.06
